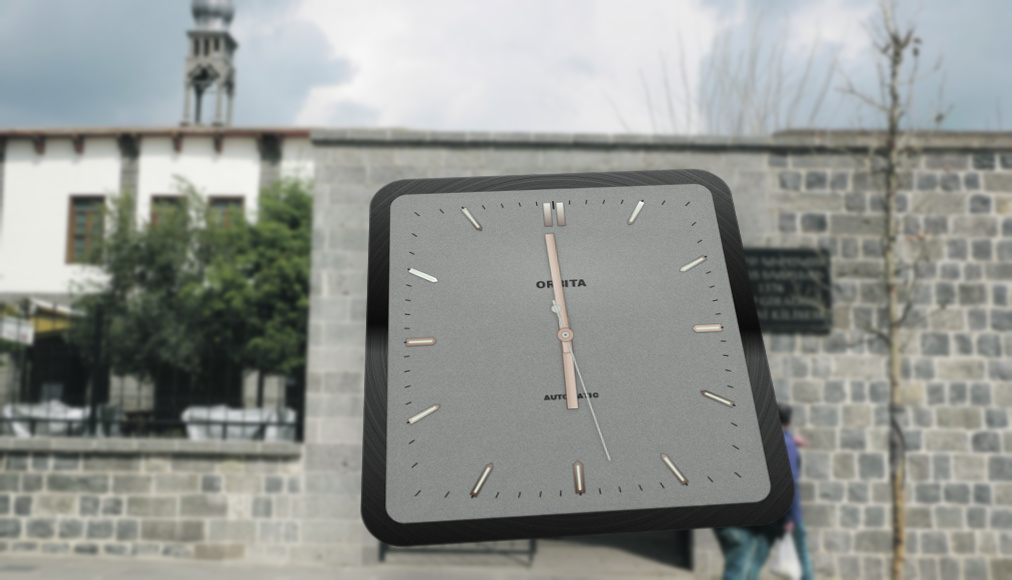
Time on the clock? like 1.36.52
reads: 5.59.28
